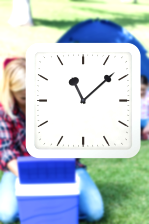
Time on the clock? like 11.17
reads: 11.08
